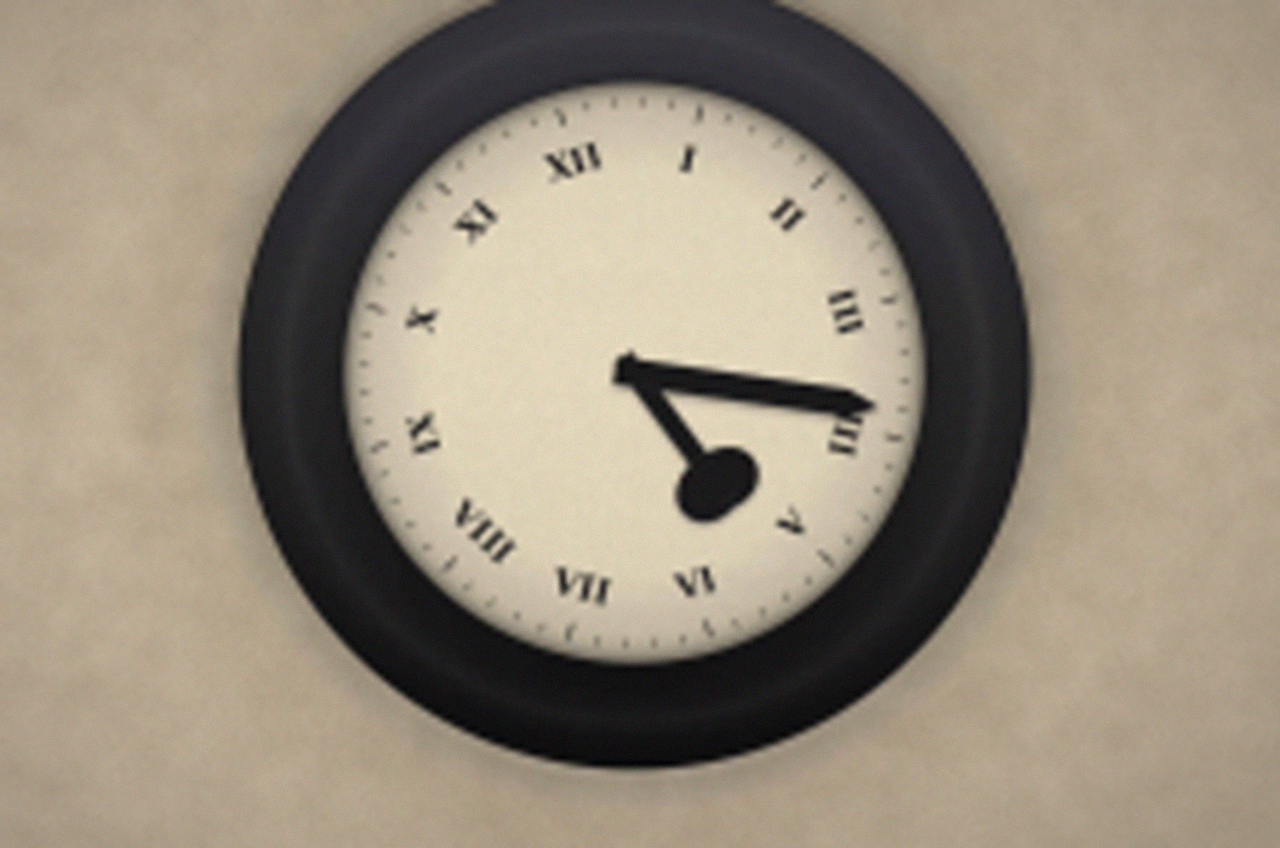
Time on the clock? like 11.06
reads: 5.19
